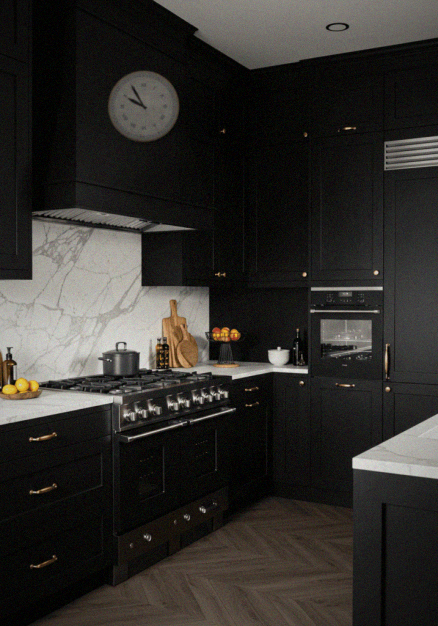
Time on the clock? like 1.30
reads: 9.55
